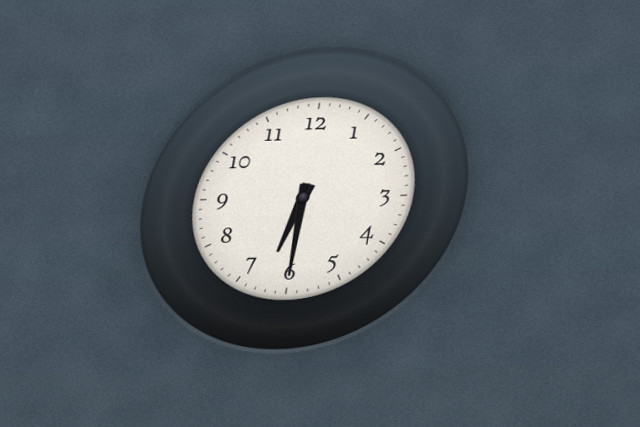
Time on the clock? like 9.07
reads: 6.30
